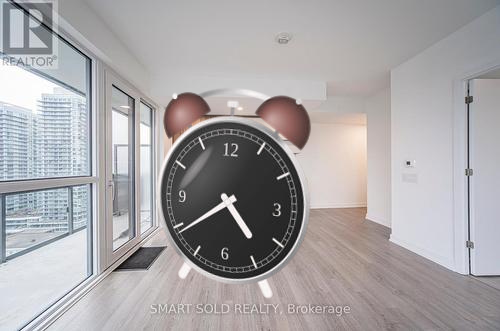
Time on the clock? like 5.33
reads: 4.39
